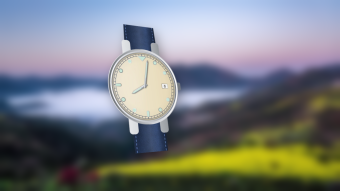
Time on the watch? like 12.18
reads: 8.02
